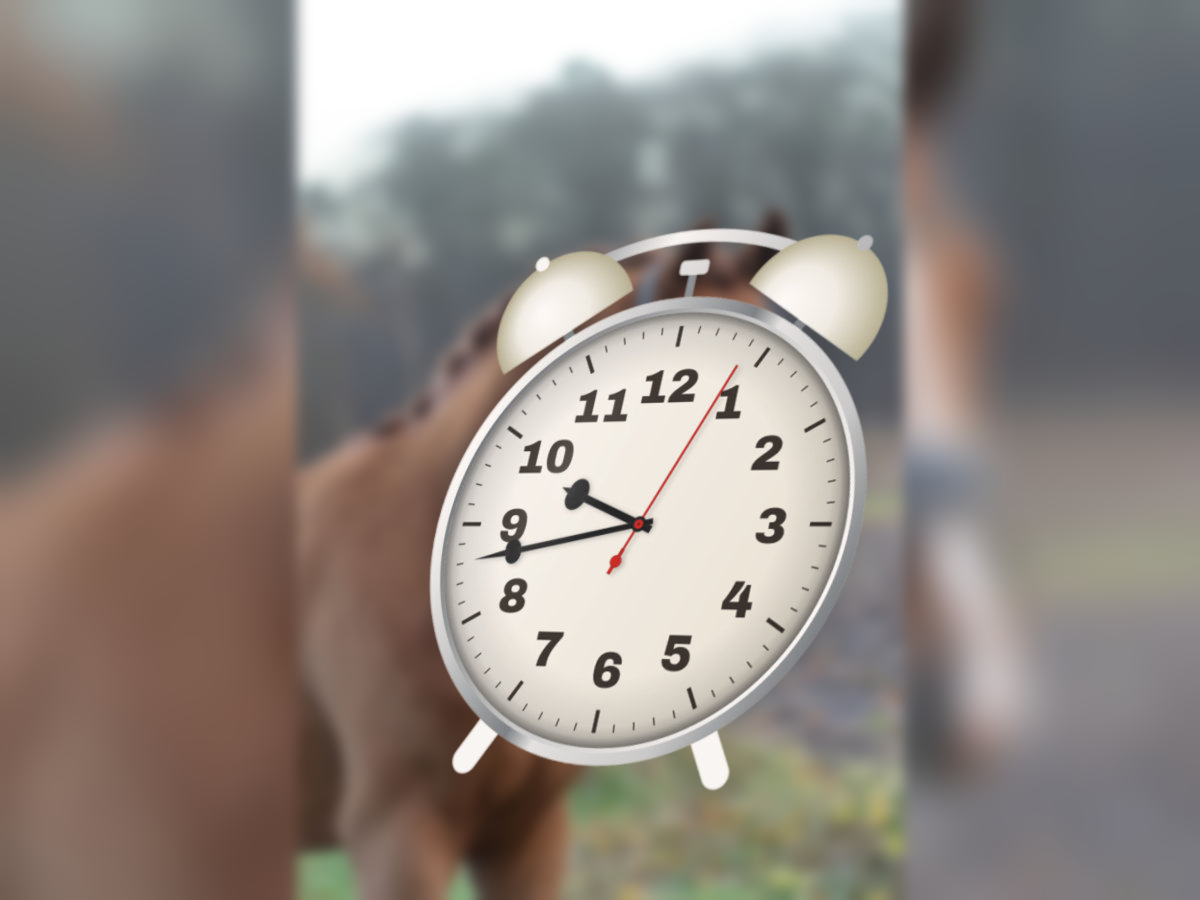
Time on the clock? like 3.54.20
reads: 9.43.04
